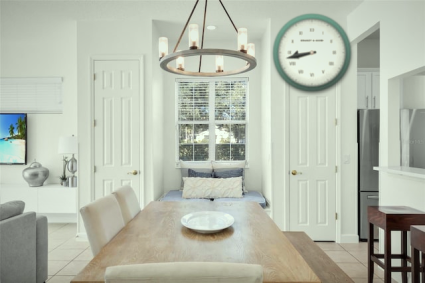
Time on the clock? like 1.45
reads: 8.43
